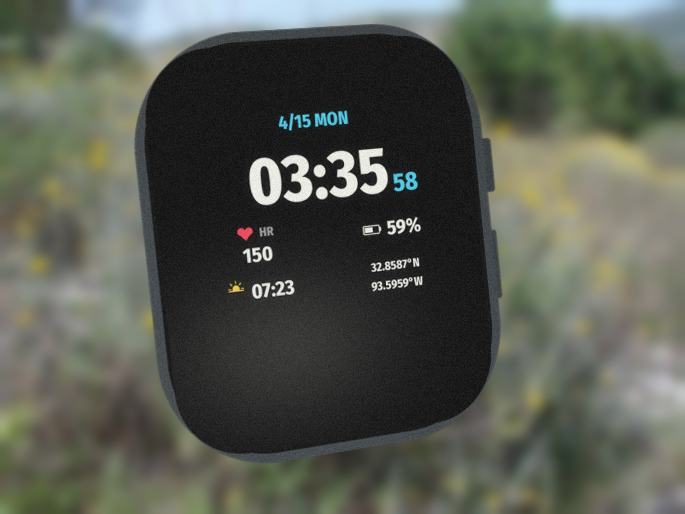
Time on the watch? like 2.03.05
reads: 3.35.58
